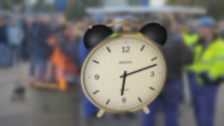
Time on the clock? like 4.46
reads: 6.12
